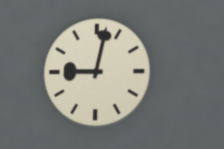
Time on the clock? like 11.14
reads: 9.02
